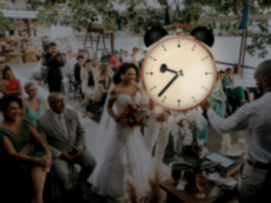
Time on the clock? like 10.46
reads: 9.37
